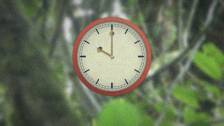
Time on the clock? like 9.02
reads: 10.00
